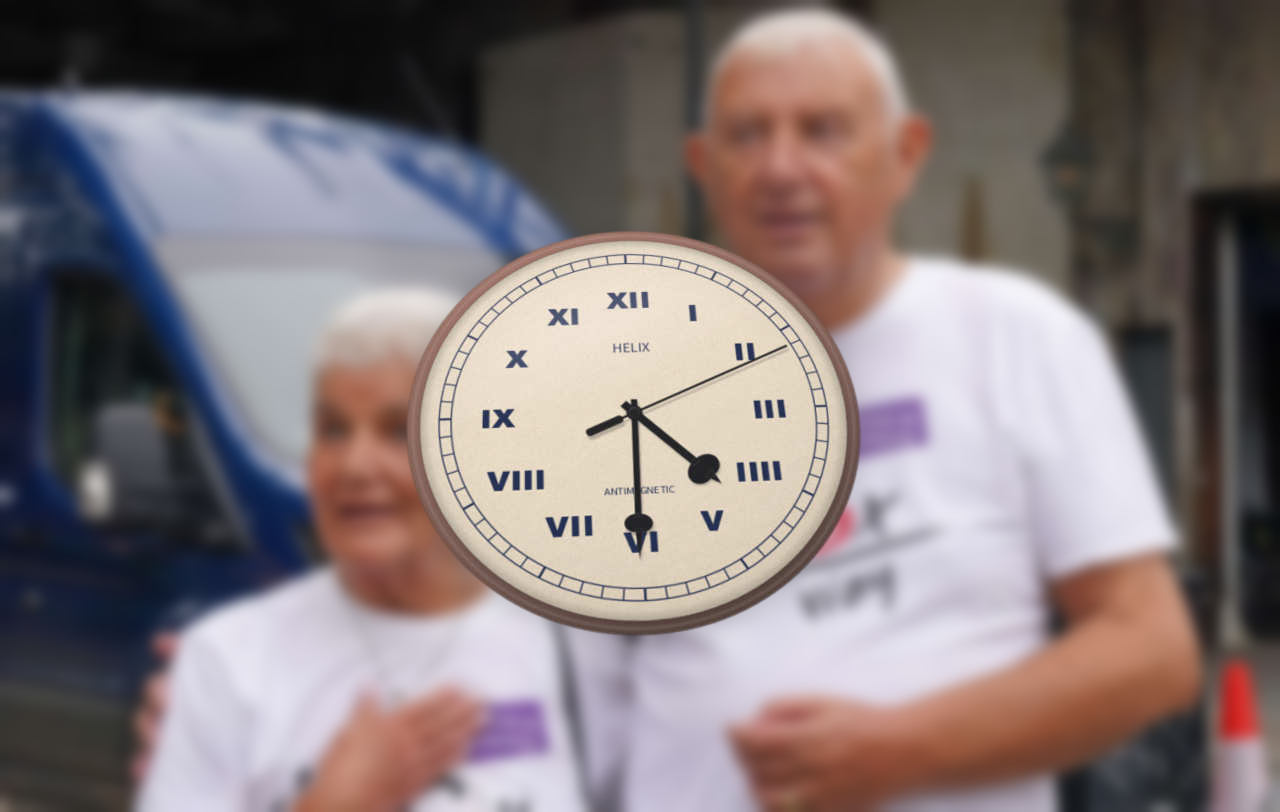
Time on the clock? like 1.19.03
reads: 4.30.11
